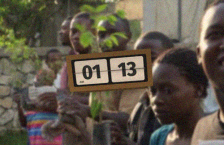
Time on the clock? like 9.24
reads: 1.13
